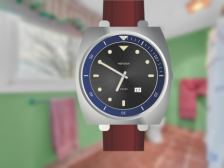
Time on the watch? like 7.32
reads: 6.50
